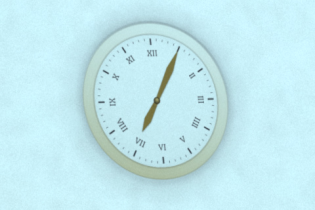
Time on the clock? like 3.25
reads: 7.05
